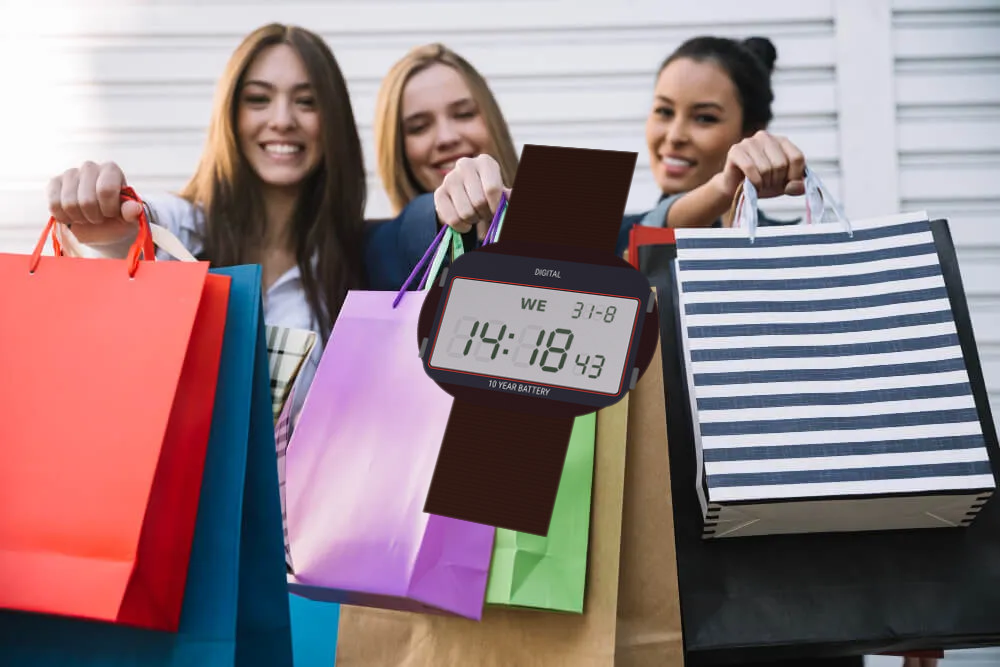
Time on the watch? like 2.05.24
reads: 14.18.43
